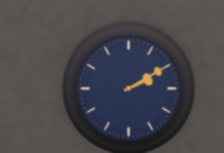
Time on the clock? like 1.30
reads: 2.10
